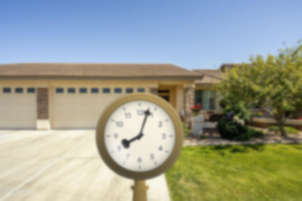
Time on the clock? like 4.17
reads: 8.03
